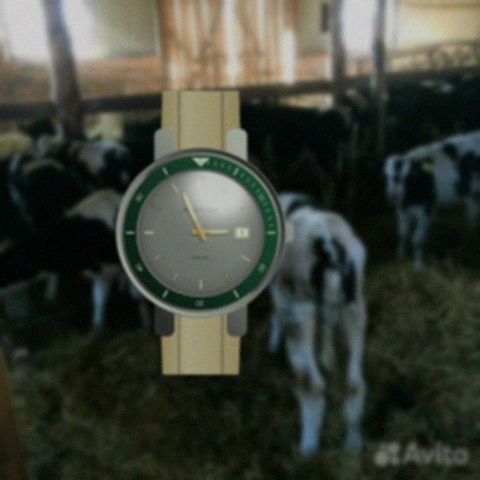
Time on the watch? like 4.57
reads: 2.56
